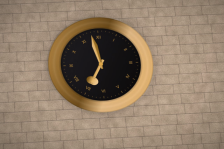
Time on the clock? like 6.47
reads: 6.58
